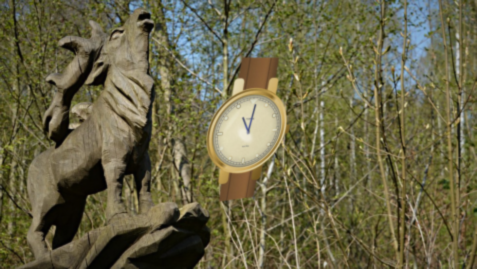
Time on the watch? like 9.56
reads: 11.01
